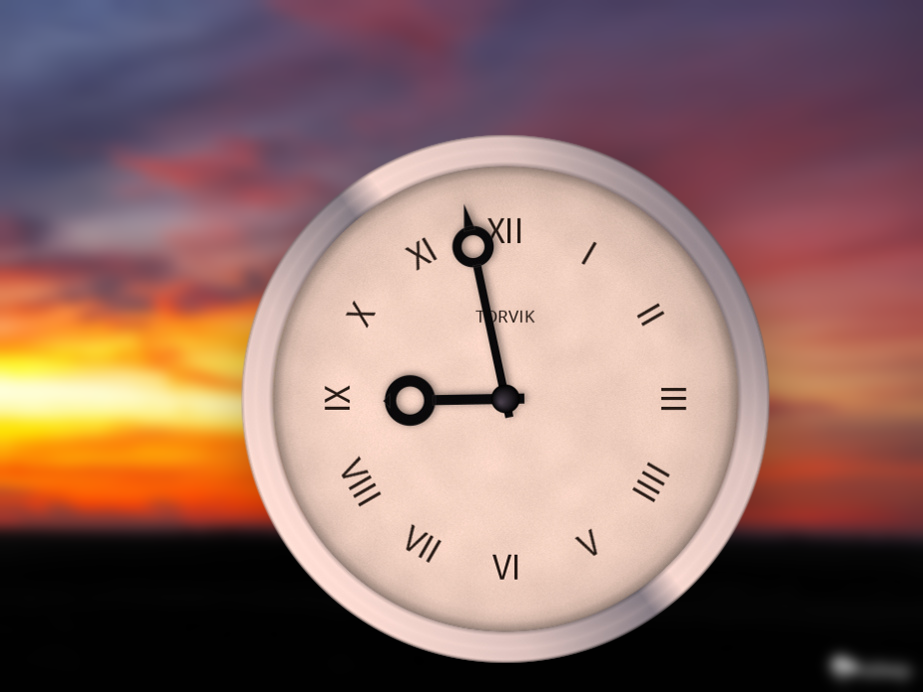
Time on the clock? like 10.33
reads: 8.58
